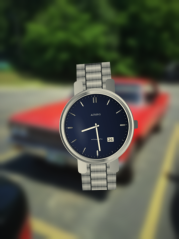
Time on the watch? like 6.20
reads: 8.29
